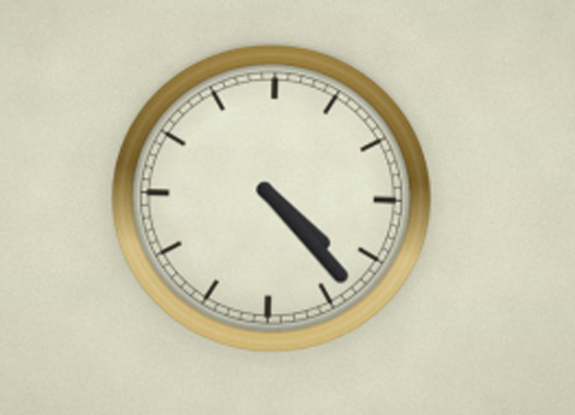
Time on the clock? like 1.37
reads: 4.23
